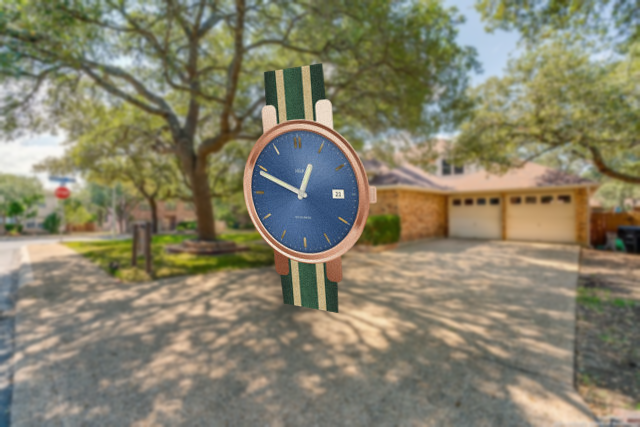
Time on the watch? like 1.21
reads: 12.49
